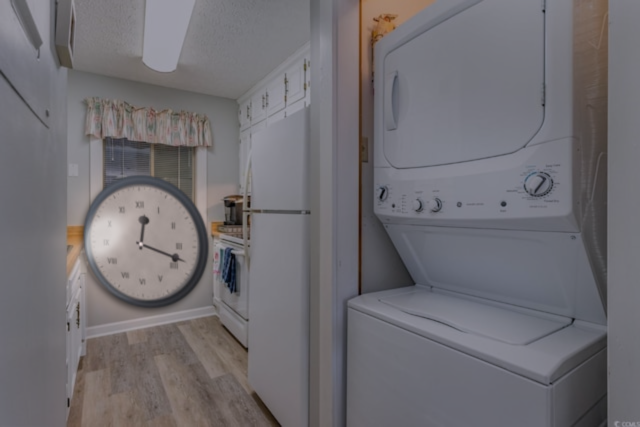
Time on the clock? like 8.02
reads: 12.18
